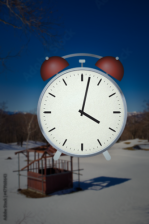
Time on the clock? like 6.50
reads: 4.02
